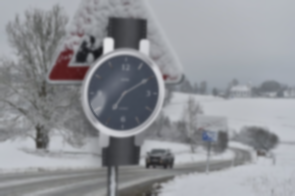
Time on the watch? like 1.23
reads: 7.10
